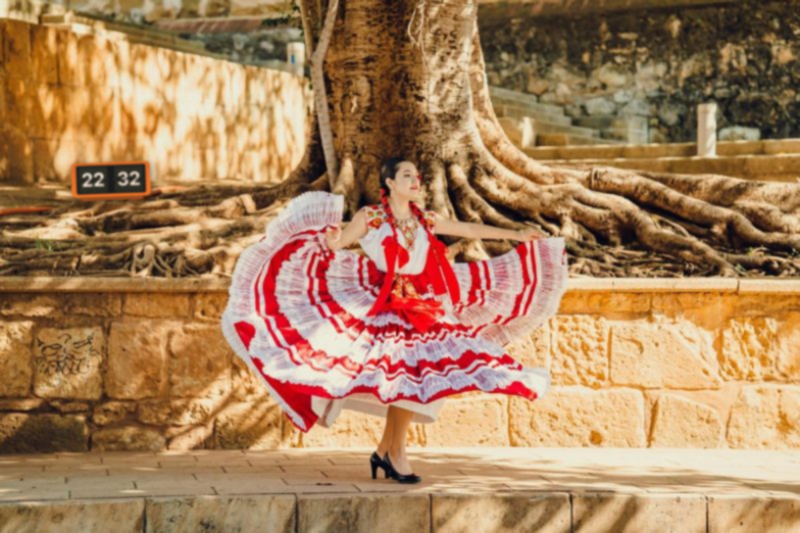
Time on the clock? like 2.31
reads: 22.32
